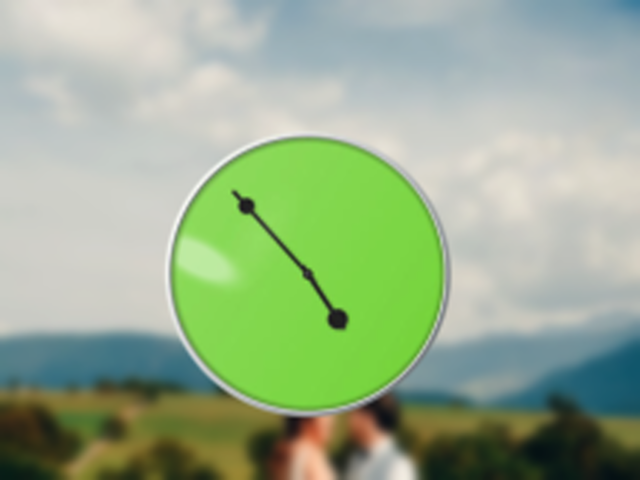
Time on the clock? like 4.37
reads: 4.53
